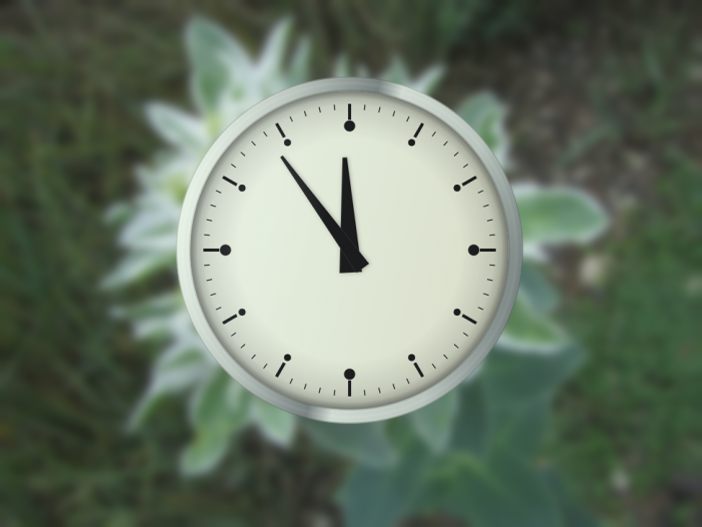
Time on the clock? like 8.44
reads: 11.54
